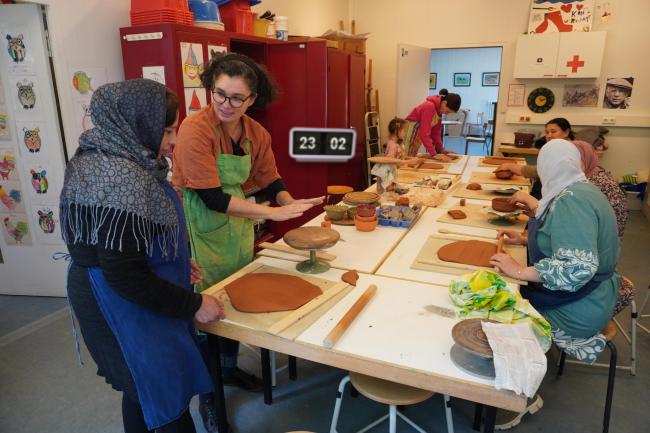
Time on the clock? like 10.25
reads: 23.02
